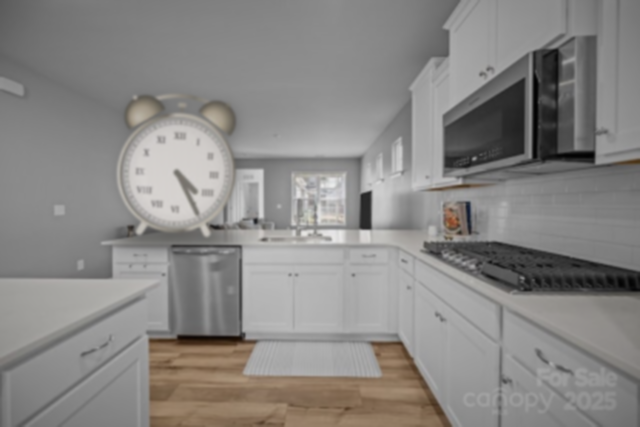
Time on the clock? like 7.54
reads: 4.25
